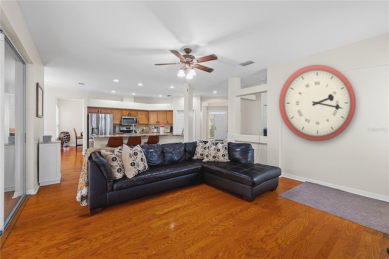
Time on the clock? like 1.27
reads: 2.17
